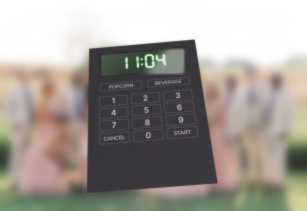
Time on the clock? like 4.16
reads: 11.04
